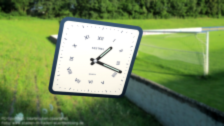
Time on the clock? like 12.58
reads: 1.18
